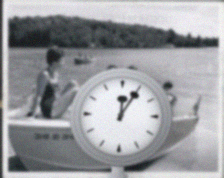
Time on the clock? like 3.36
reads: 12.05
